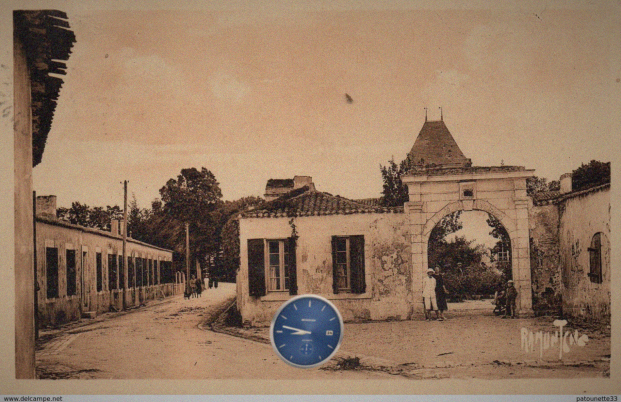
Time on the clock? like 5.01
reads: 8.47
